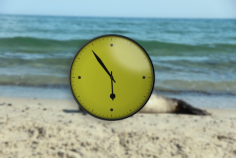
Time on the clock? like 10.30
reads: 5.54
